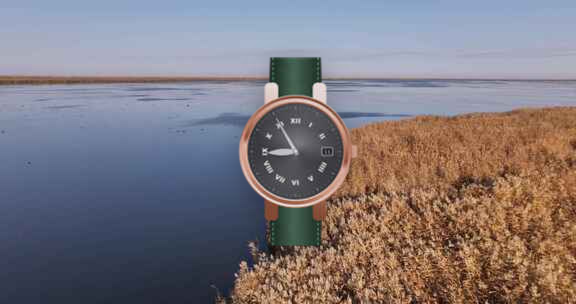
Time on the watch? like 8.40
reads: 8.55
